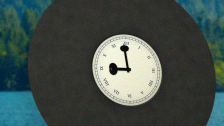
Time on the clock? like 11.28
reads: 8.59
